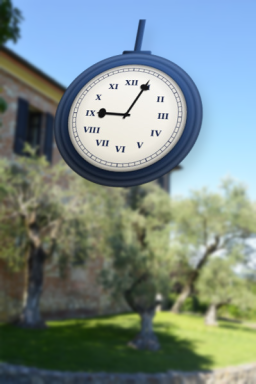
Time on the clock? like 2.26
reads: 9.04
